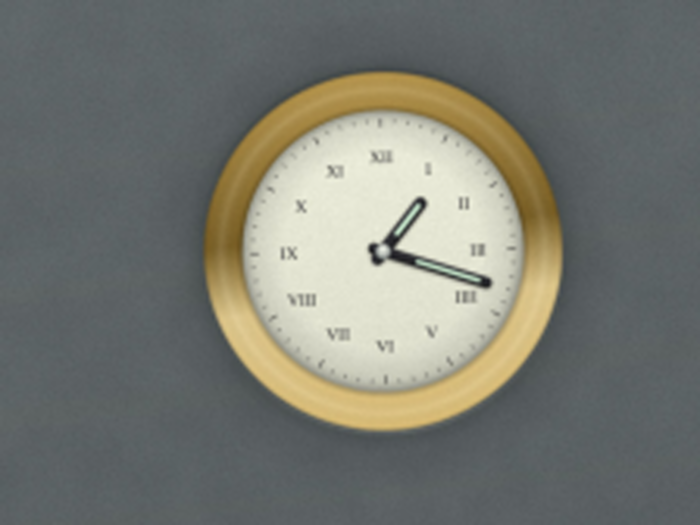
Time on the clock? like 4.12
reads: 1.18
